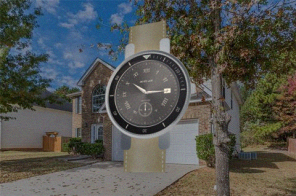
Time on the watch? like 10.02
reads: 10.15
